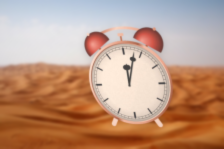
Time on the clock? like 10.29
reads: 12.03
